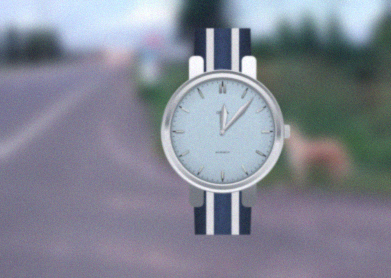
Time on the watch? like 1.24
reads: 12.07
